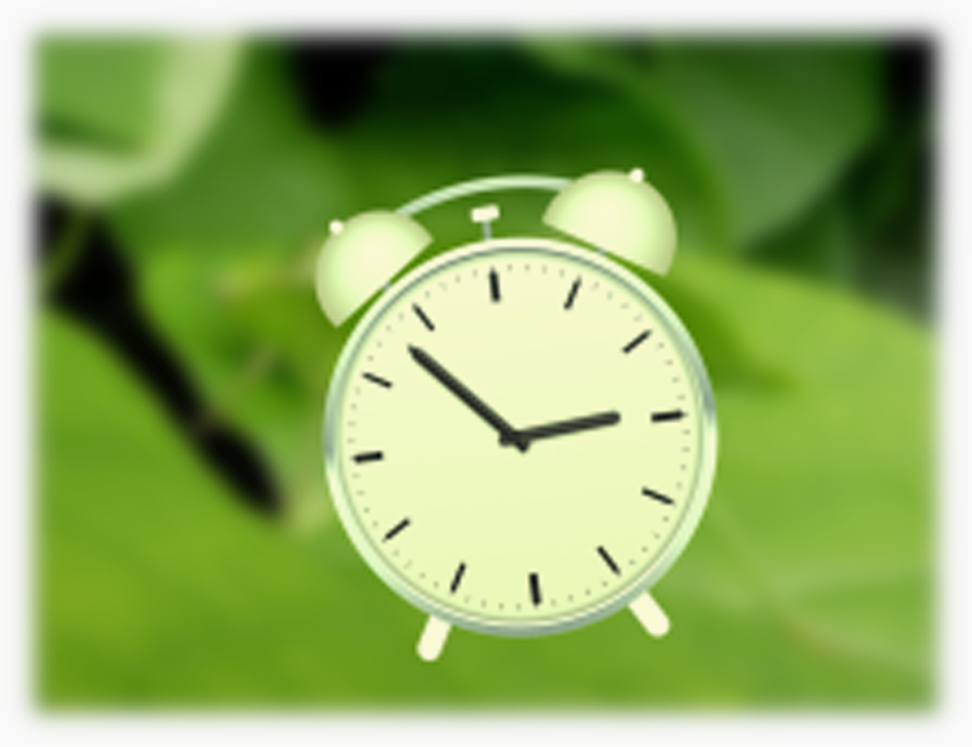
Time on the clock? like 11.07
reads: 2.53
